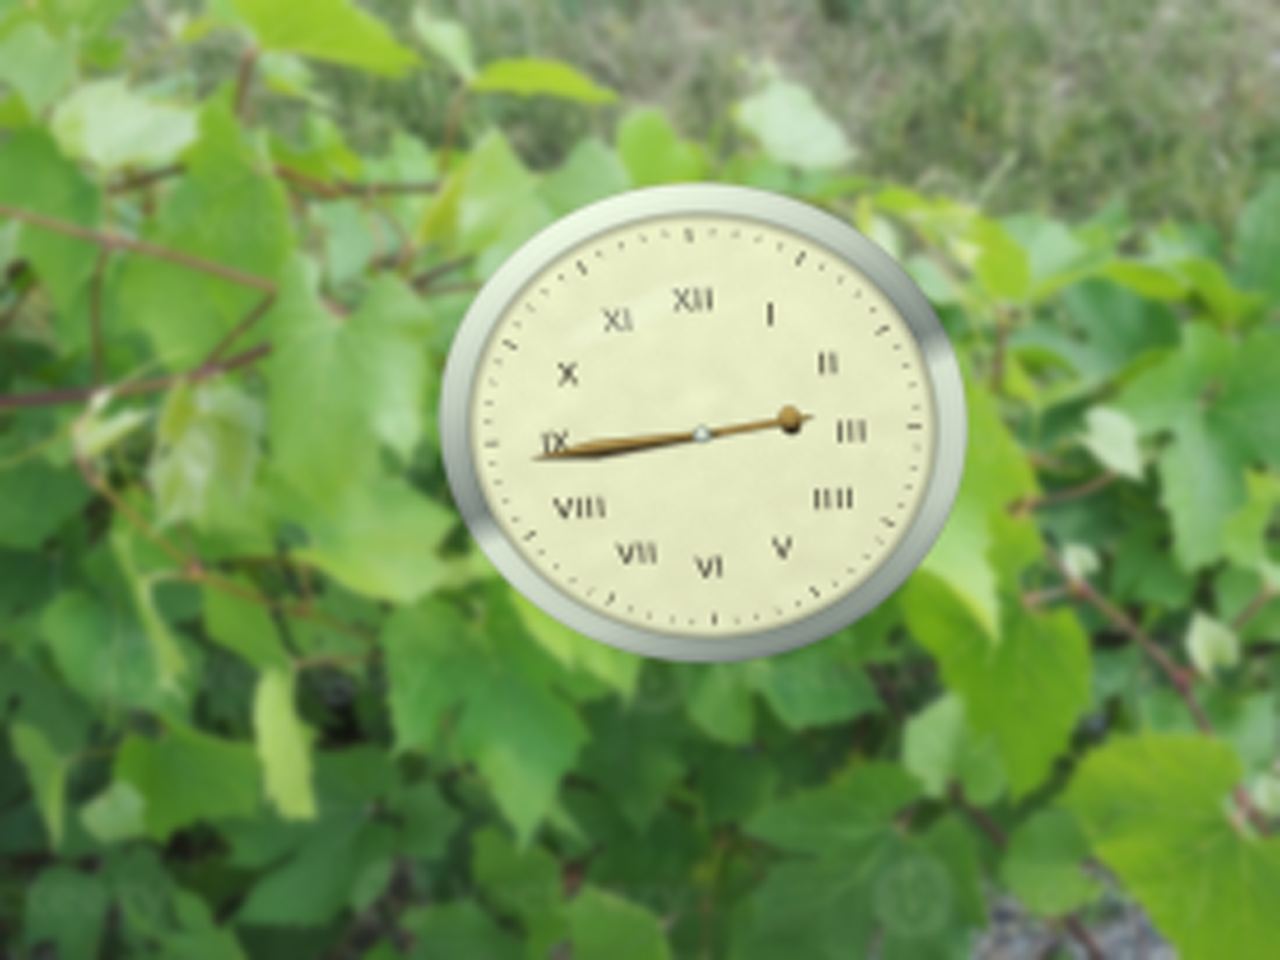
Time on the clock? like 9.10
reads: 2.44
